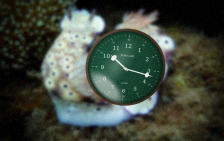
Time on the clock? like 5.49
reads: 10.17
